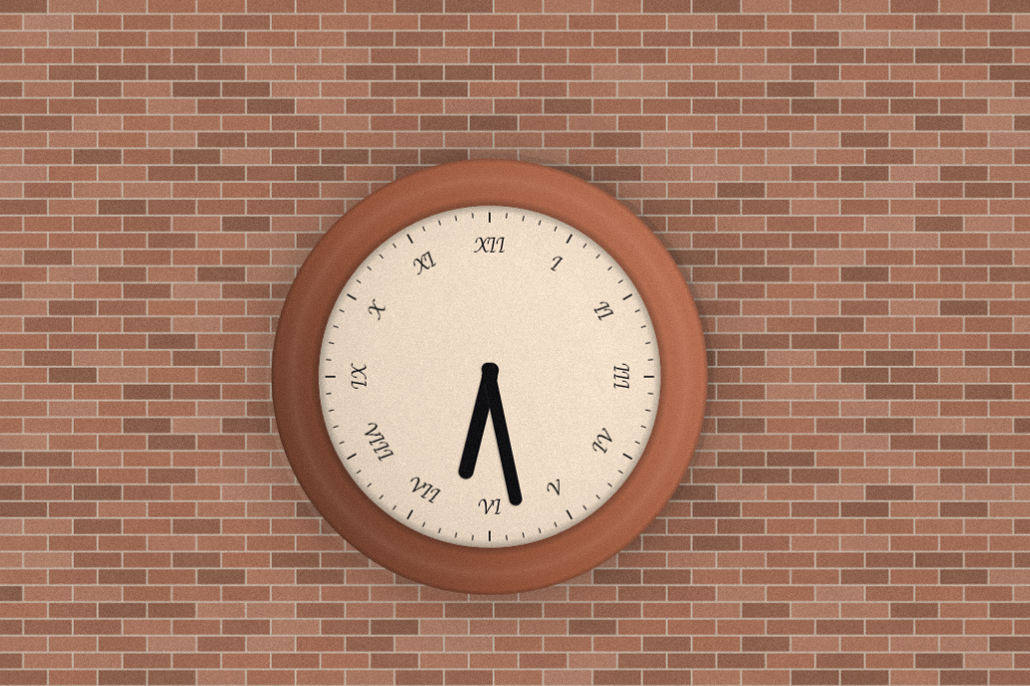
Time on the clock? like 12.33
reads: 6.28
